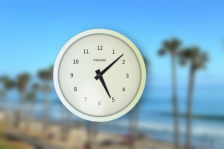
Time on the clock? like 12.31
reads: 5.08
